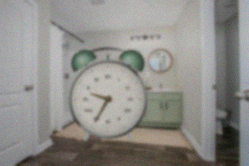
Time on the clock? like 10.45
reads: 9.35
